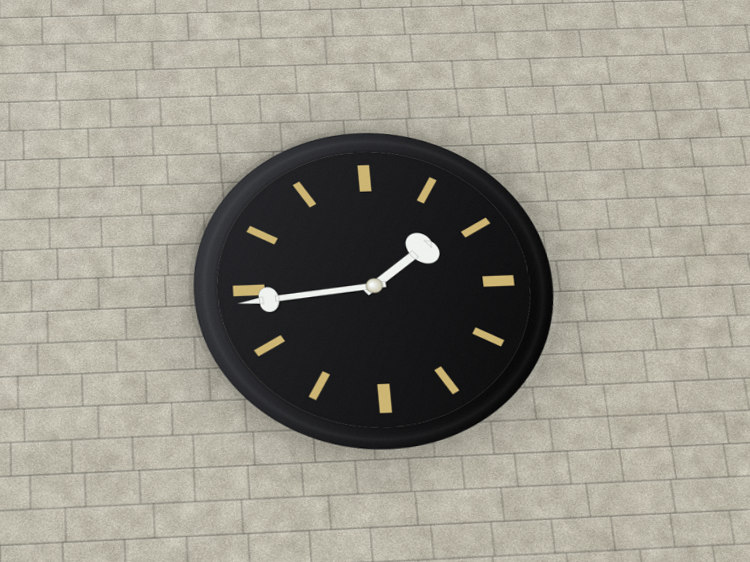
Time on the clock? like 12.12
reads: 1.44
